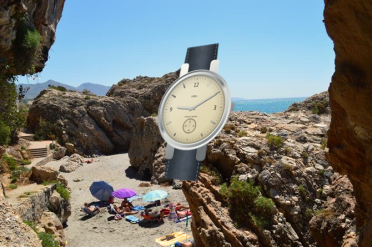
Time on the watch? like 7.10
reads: 9.10
